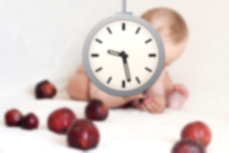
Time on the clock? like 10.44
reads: 9.28
